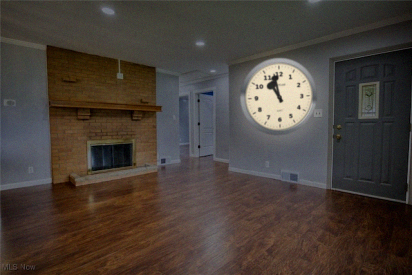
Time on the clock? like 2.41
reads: 10.58
